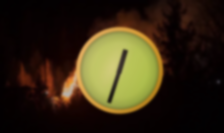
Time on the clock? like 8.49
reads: 12.33
